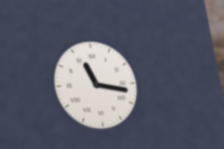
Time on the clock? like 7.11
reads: 11.17
